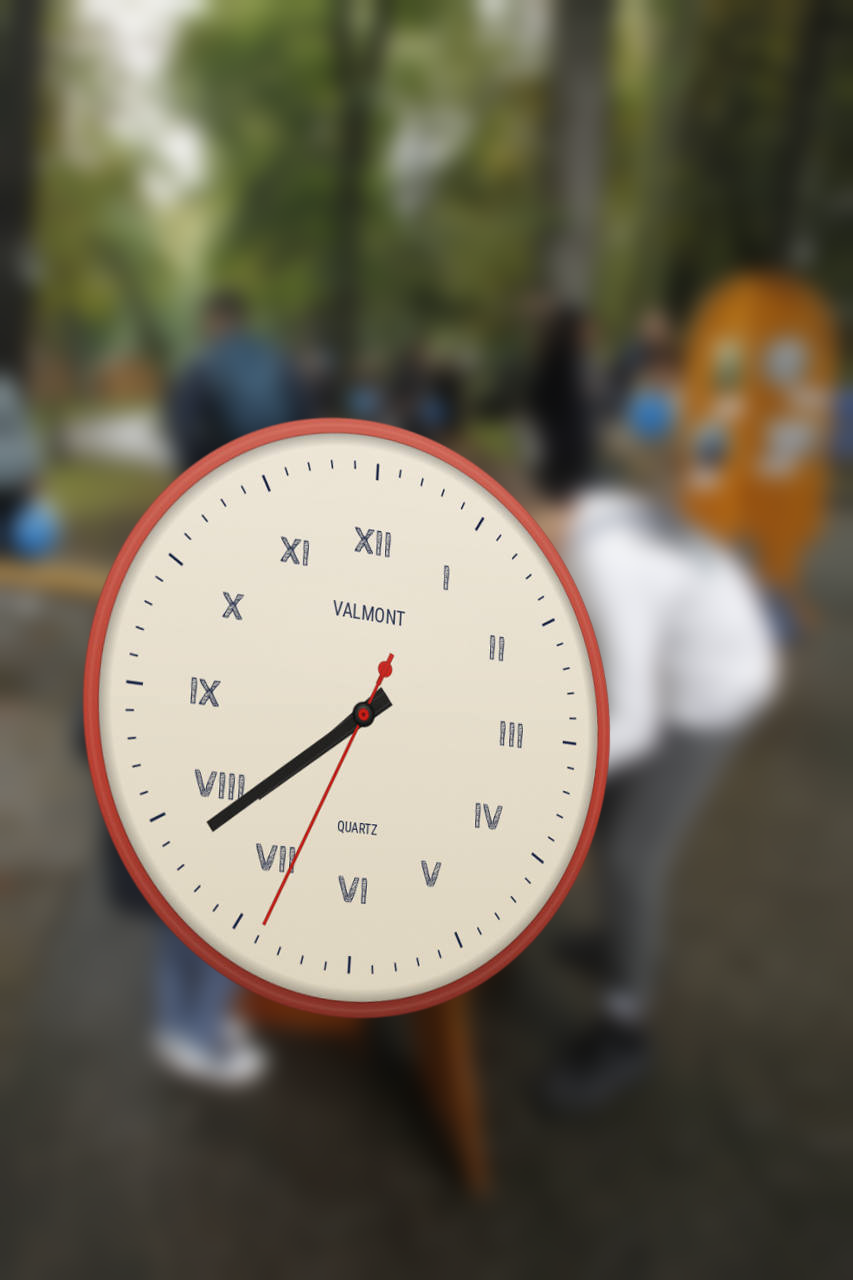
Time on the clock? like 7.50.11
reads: 7.38.34
